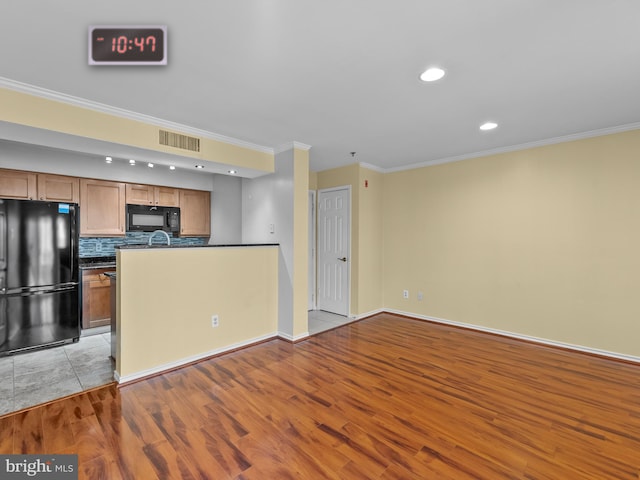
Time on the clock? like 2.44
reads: 10.47
